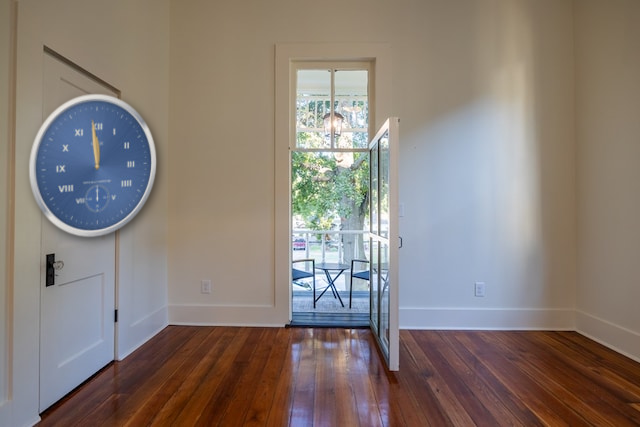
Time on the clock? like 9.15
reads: 11.59
